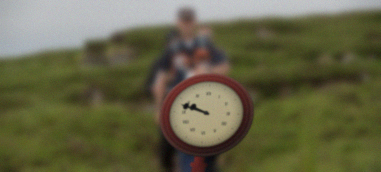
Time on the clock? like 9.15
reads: 9.48
